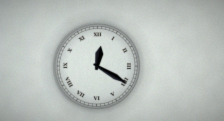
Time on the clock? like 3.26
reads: 12.20
